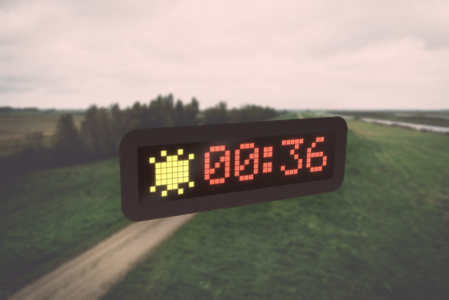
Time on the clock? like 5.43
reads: 0.36
